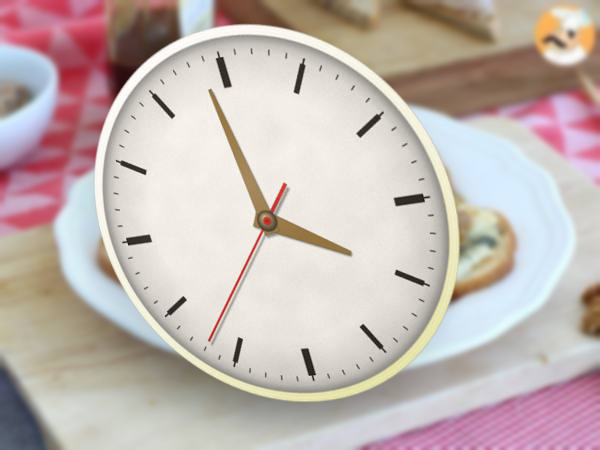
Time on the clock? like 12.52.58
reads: 3.58.37
